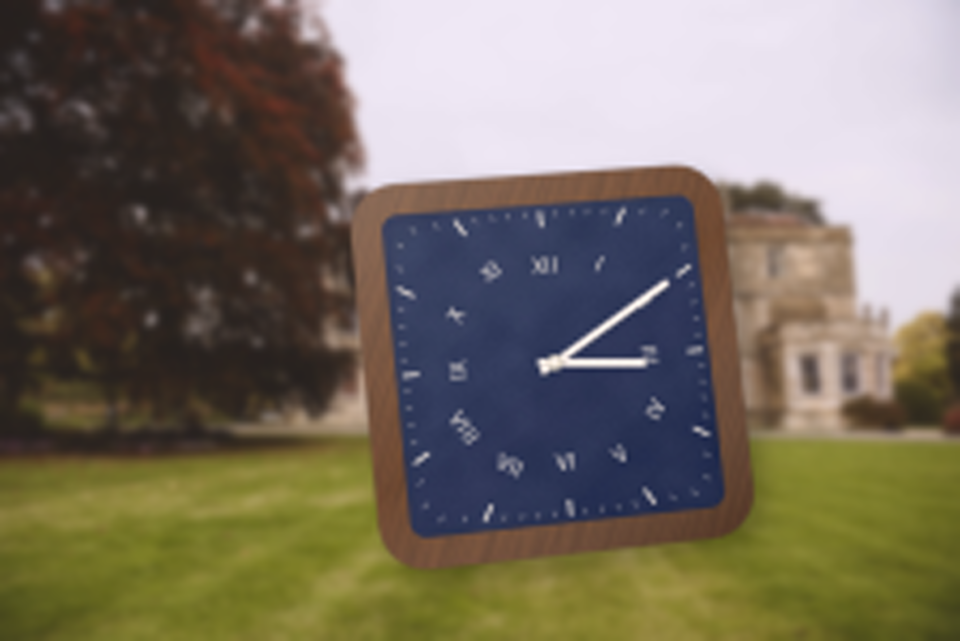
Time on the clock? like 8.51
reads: 3.10
